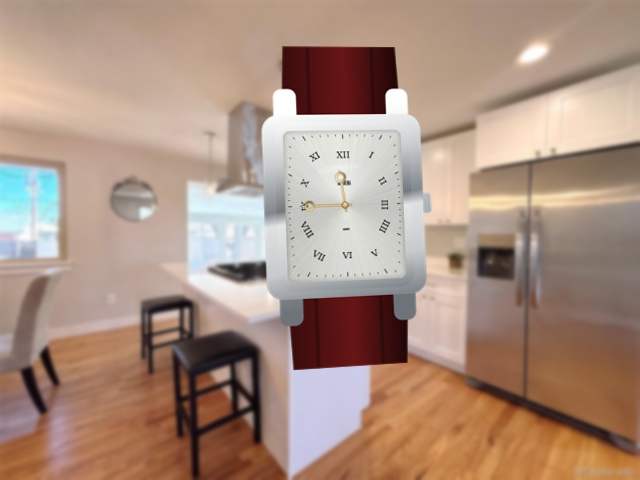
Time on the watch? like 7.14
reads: 11.45
